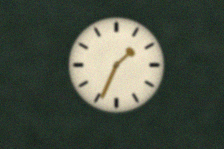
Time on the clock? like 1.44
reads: 1.34
